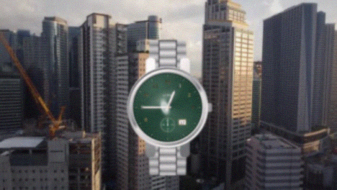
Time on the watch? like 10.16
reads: 12.45
